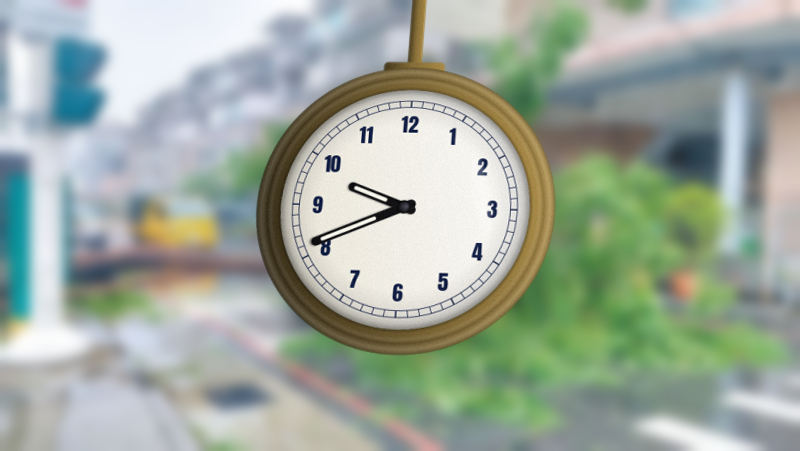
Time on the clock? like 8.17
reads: 9.41
